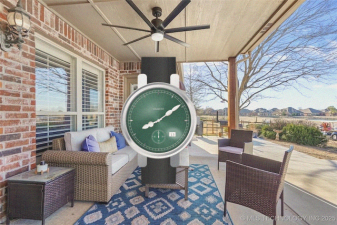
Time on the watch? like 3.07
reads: 8.09
